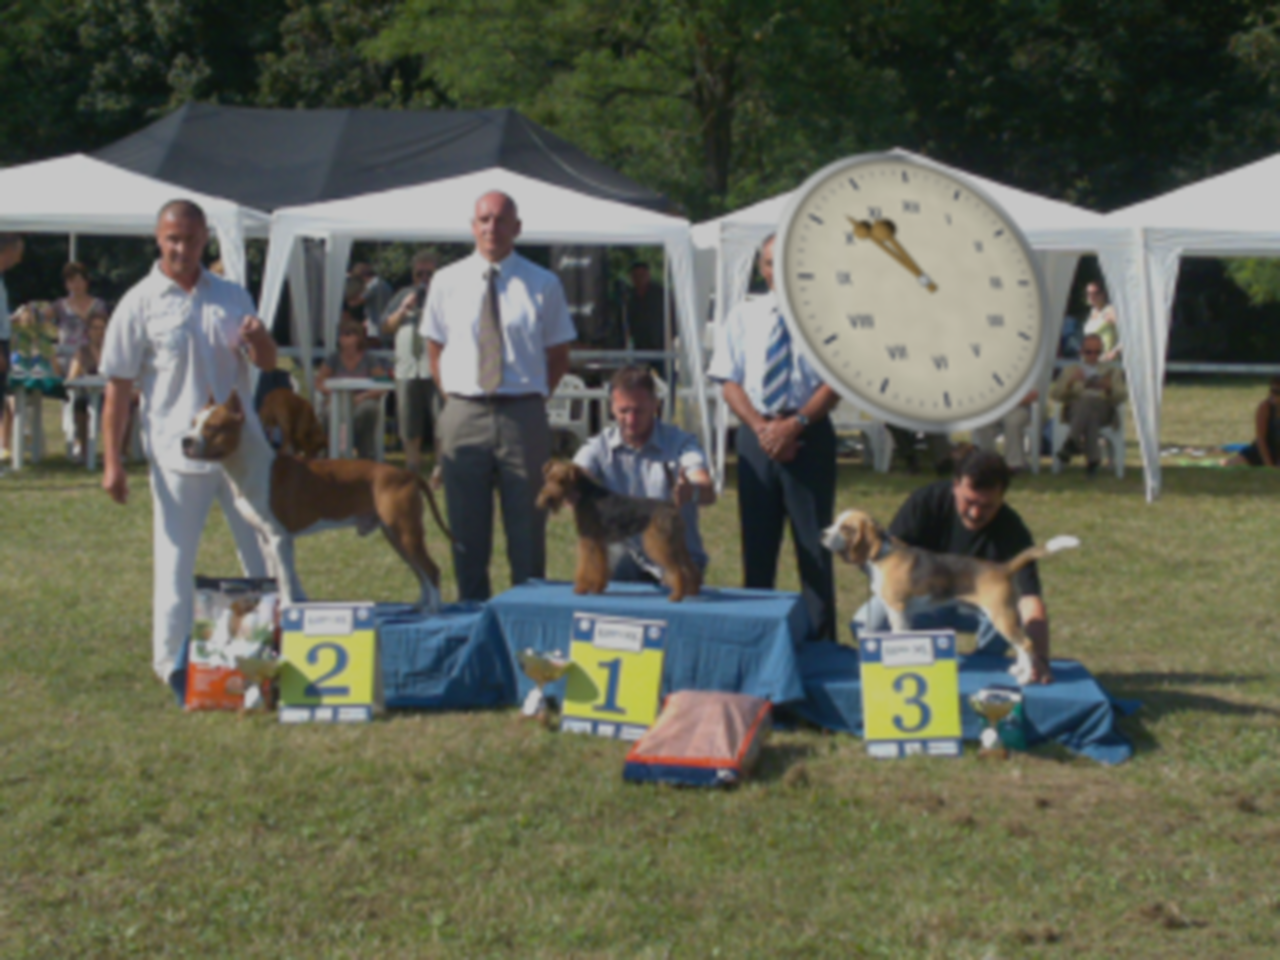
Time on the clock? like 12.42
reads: 10.52
